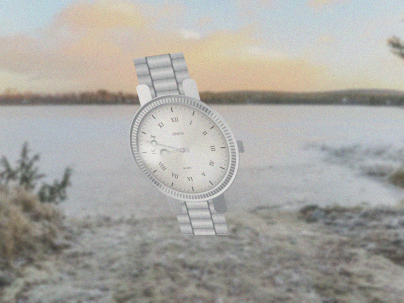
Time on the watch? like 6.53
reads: 8.48
